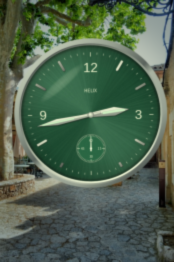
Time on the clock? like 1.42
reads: 2.43
